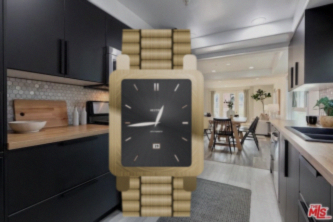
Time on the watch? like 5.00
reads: 12.44
